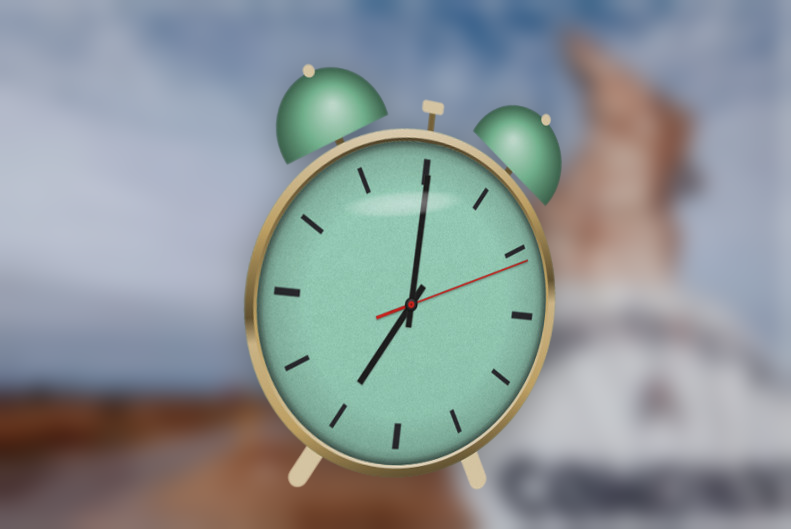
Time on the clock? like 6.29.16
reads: 7.00.11
